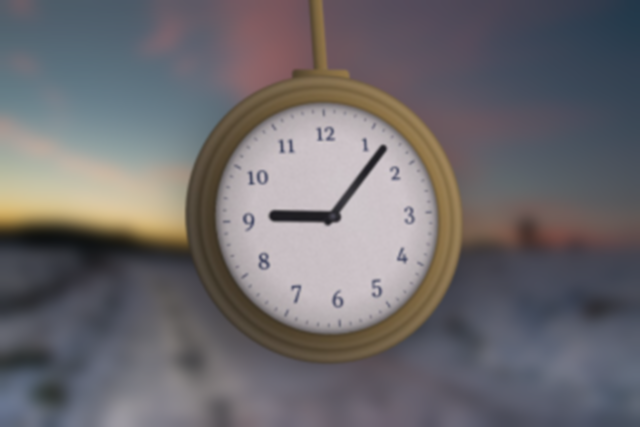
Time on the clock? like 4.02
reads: 9.07
